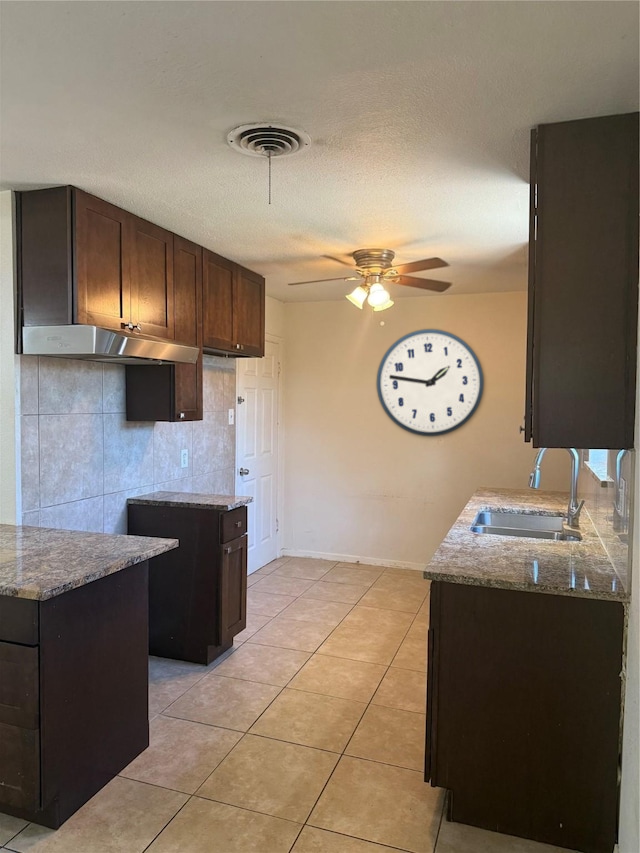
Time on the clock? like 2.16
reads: 1.47
